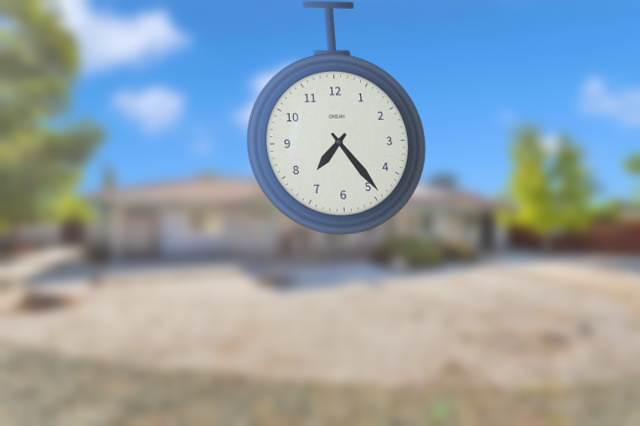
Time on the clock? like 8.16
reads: 7.24
